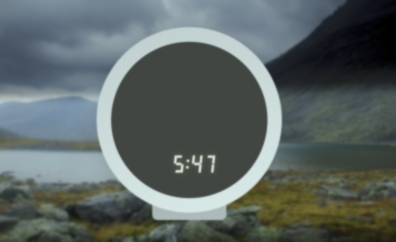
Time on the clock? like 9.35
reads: 5.47
